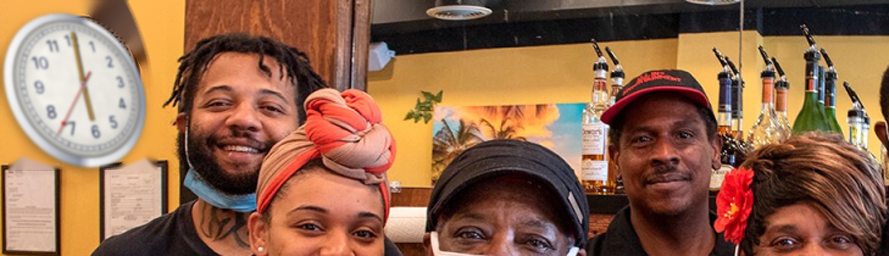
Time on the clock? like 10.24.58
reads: 6.00.37
